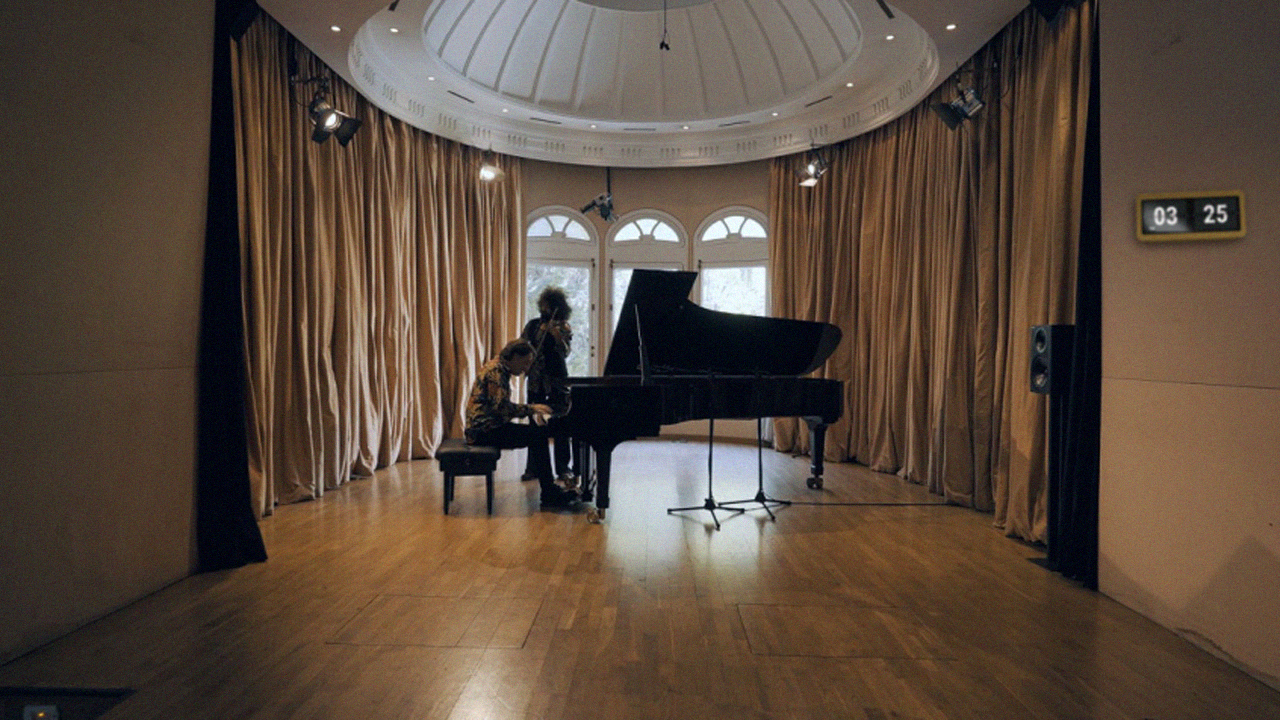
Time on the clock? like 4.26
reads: 3.25
